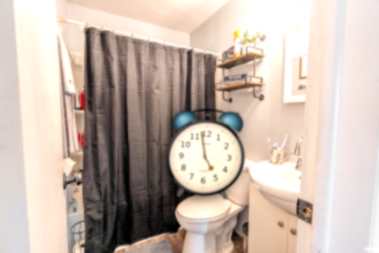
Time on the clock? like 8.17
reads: 4.58
